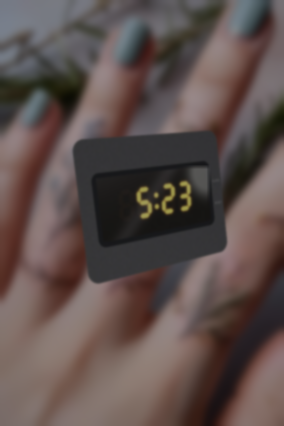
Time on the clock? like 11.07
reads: 5.23
